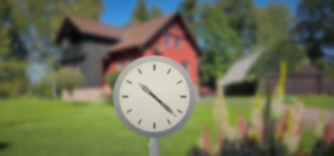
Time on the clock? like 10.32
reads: 10.22
